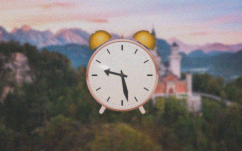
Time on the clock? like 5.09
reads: 9.28
